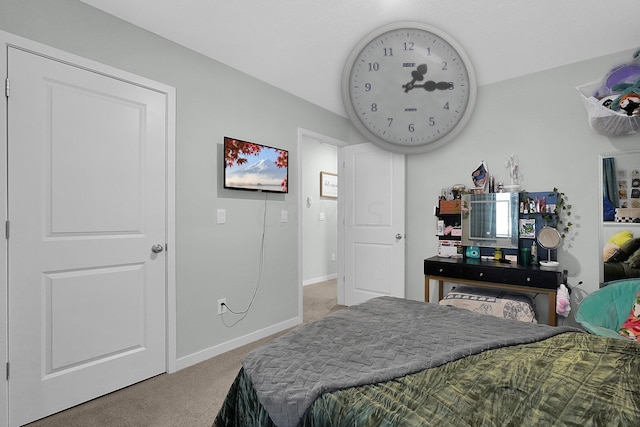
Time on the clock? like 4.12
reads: 1.15
